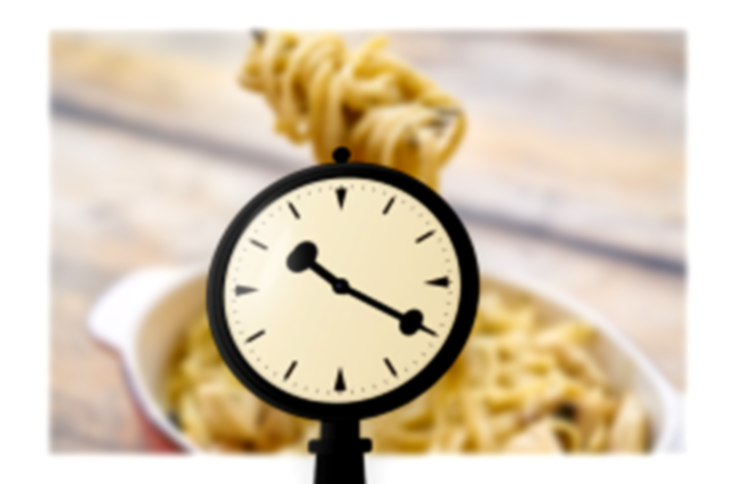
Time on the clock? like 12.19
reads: 10.20
